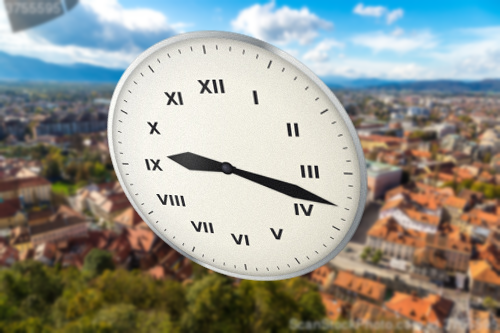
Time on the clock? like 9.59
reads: 9.18
